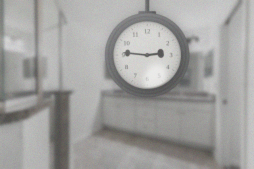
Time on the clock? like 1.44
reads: 2.46
